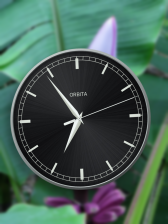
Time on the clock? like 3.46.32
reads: 6.54.12
